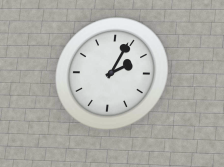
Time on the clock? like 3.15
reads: 2.04
